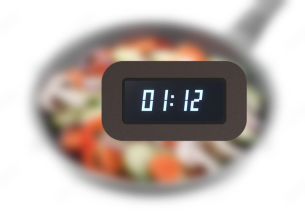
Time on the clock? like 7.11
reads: 1.12
